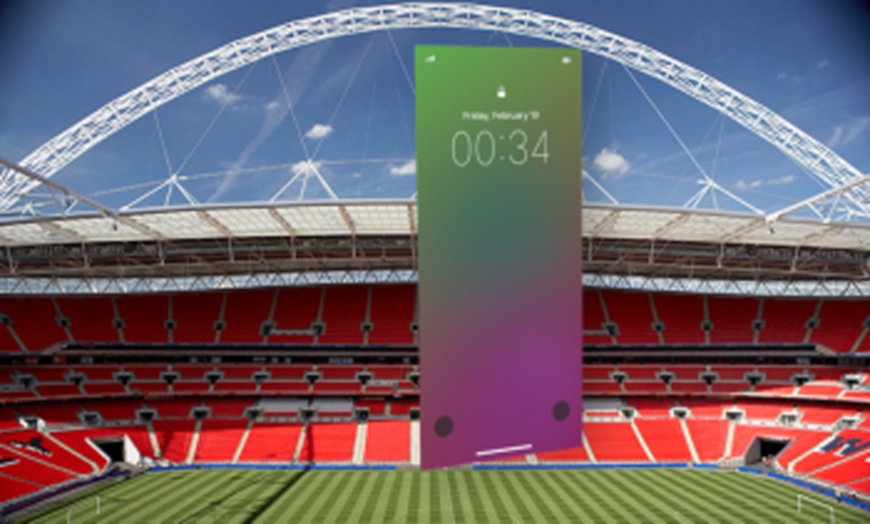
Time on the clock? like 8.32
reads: 0.34
